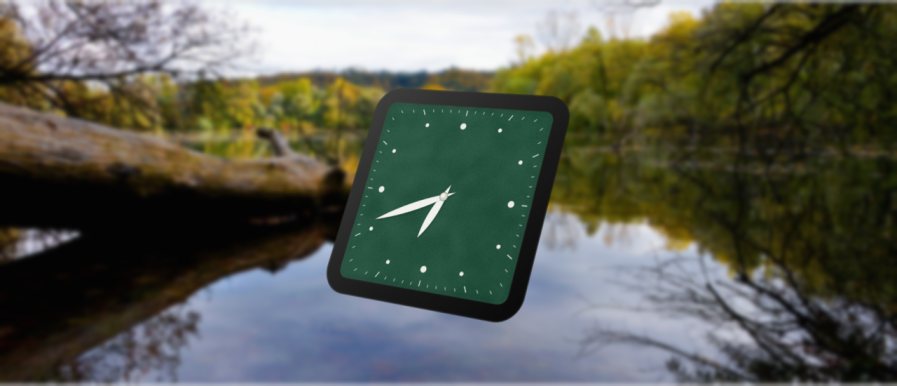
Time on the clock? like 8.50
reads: 6.41
